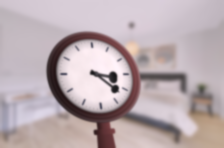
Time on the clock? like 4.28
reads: 3.22
